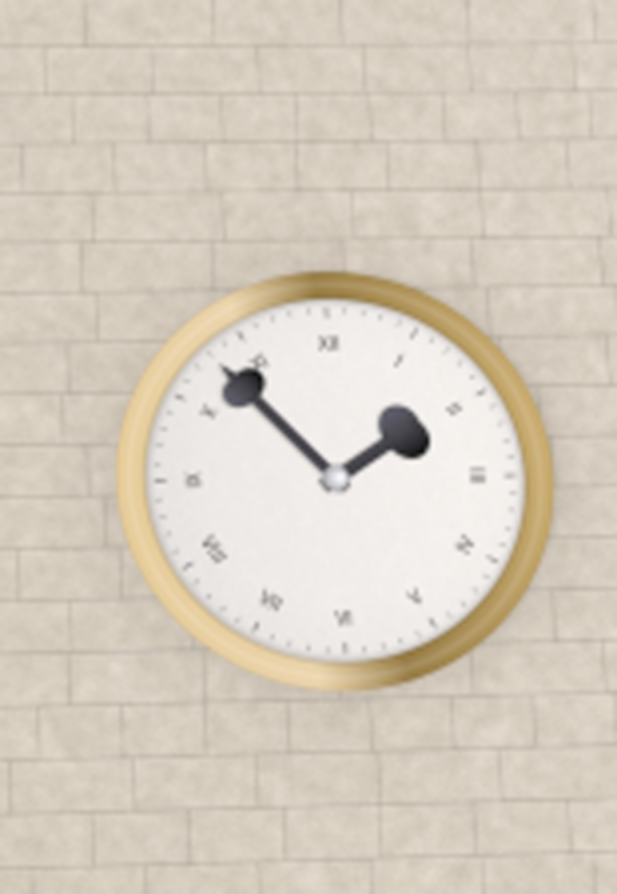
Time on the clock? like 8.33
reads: 1.53
